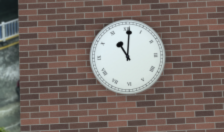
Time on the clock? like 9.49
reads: 11.01
